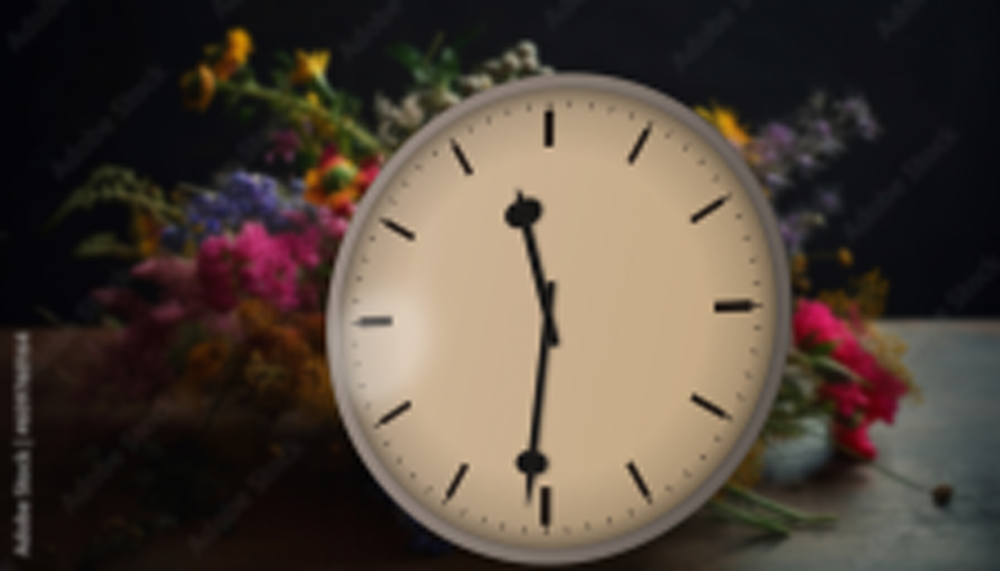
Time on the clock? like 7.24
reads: 11.31
